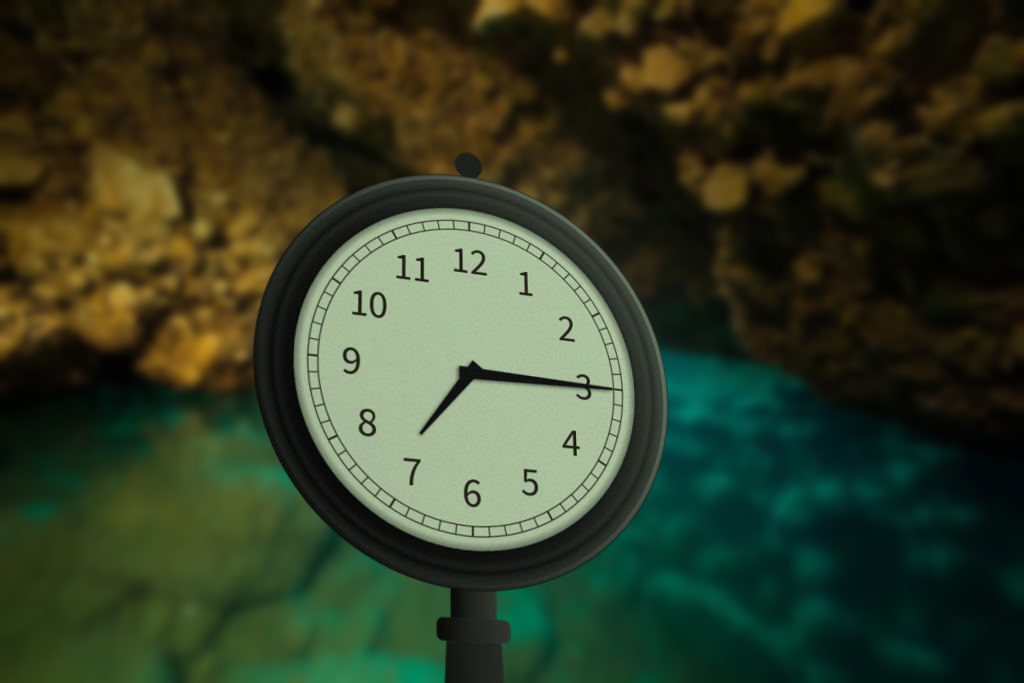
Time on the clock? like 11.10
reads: 7.15
